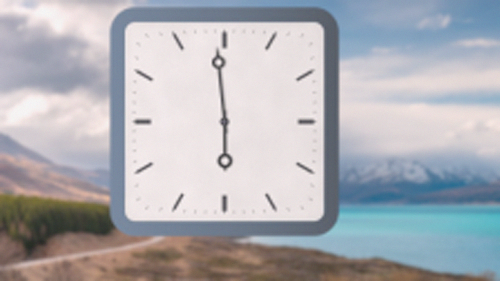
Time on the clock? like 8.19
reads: 5.59
